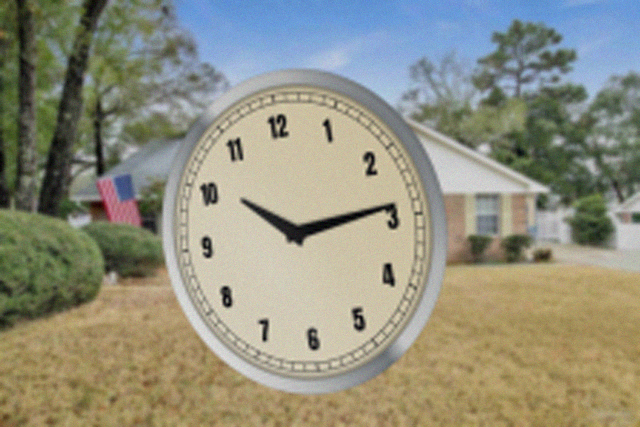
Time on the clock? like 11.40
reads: 10.14
